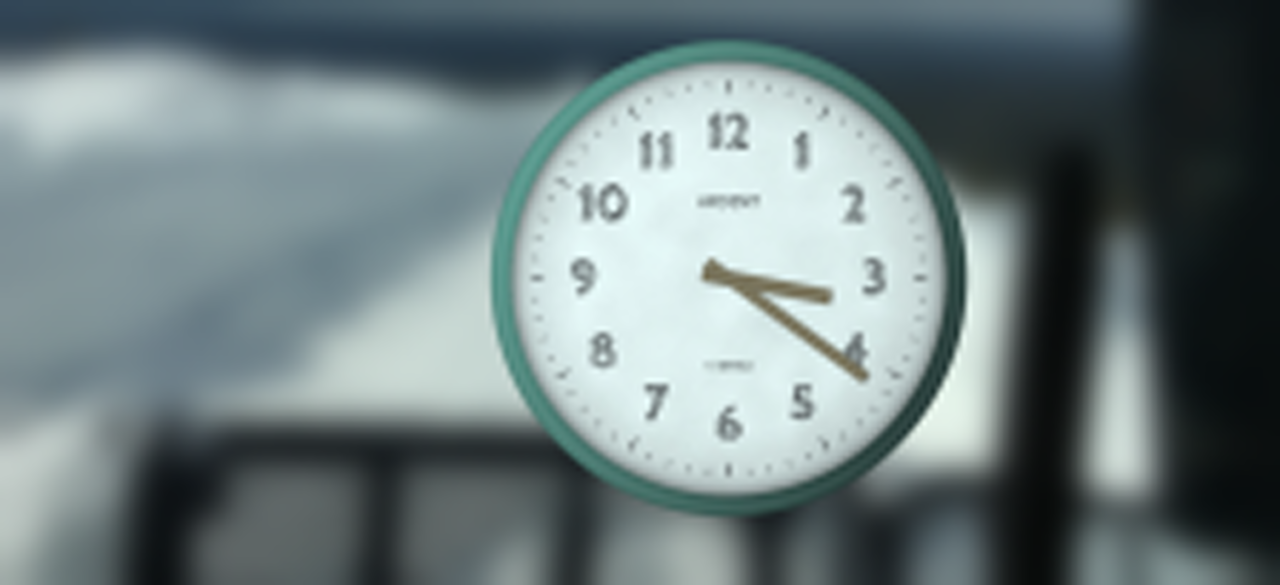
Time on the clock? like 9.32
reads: 3.21
